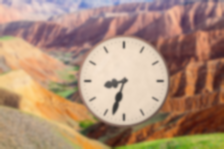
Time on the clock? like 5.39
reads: 8.33
